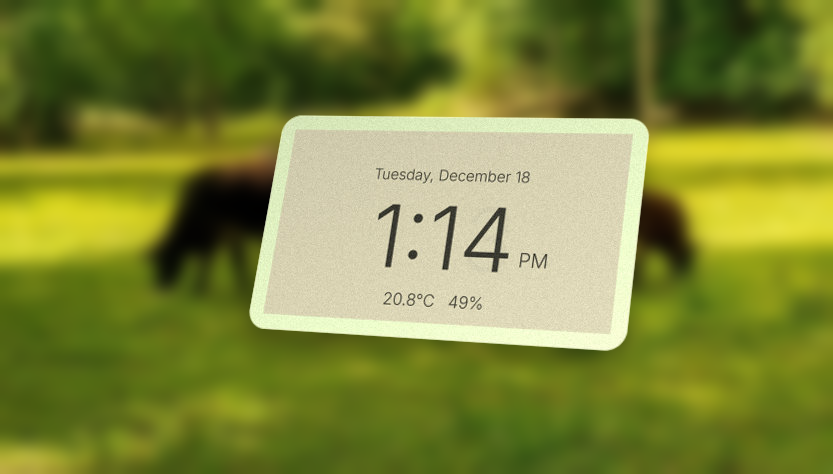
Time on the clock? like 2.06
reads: 1.14
